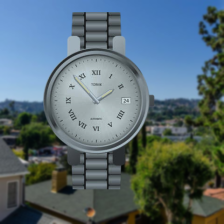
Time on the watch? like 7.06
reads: 1.53
